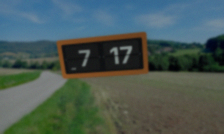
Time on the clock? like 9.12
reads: 7.17
